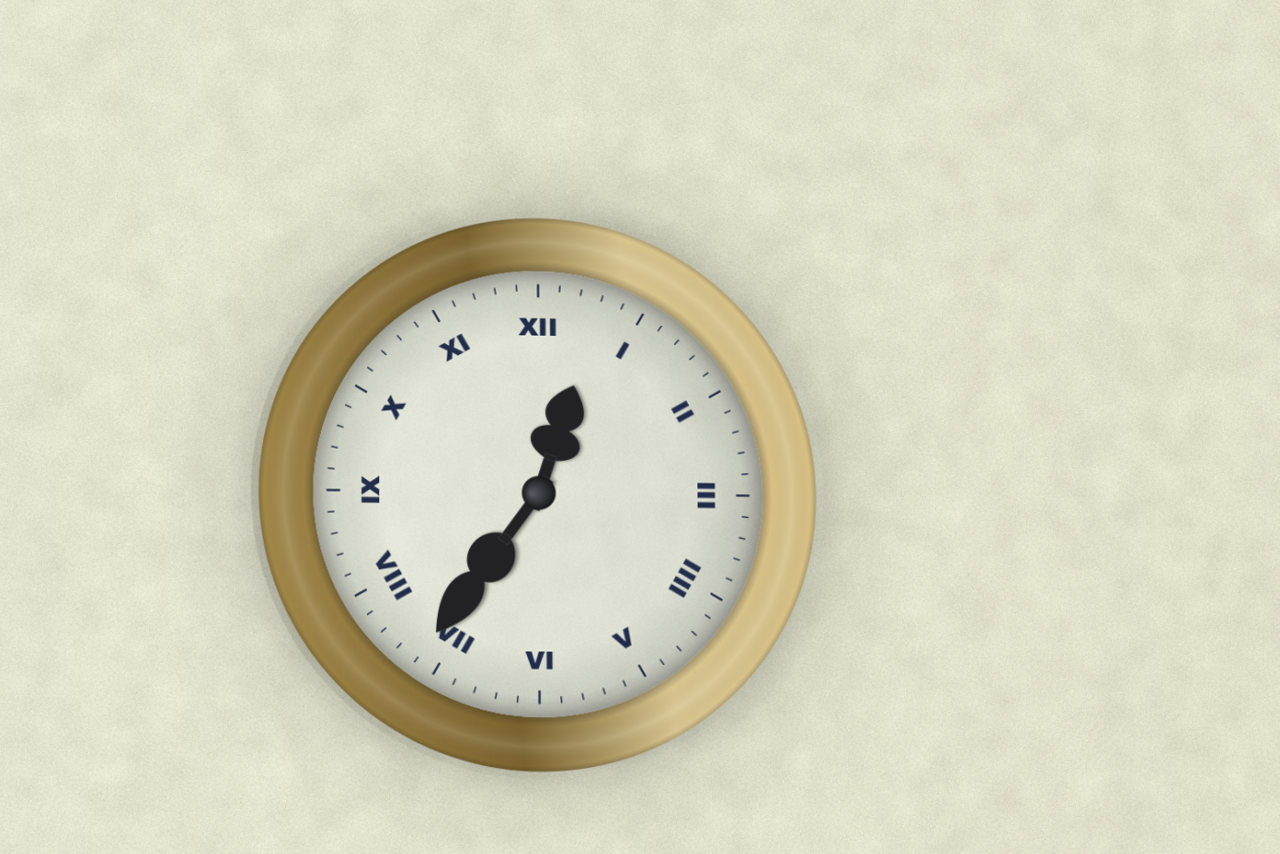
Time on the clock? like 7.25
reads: 12.36
